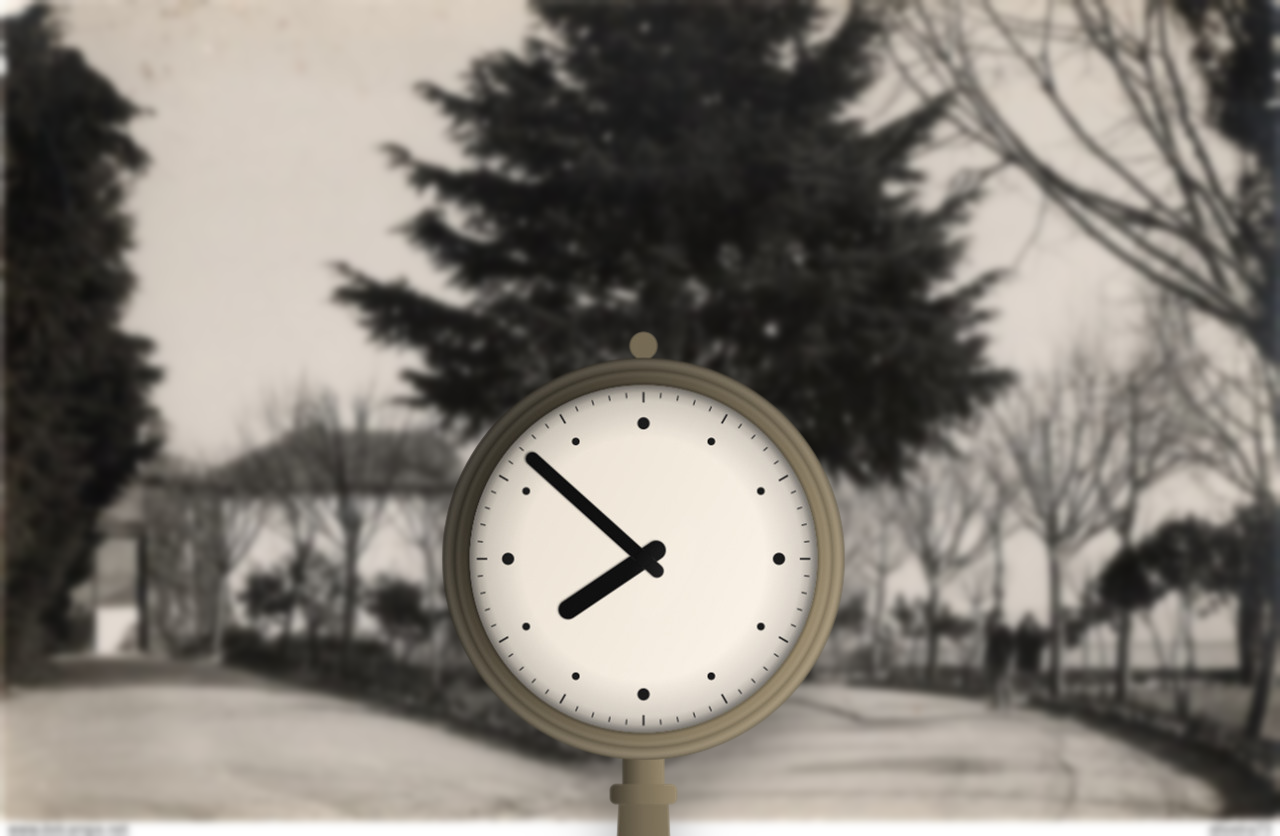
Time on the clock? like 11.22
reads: 7.52
